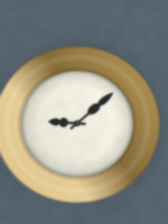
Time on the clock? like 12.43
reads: 9.08
